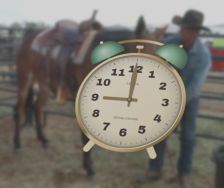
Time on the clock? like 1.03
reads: 9.00
